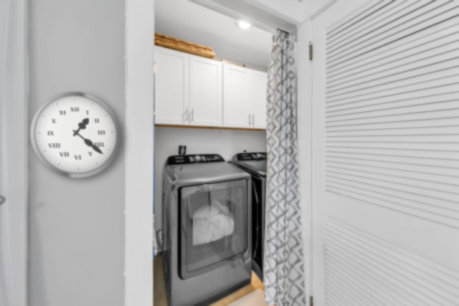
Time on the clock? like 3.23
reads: 1.22
